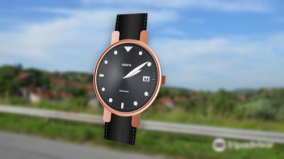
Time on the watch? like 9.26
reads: 2.09
